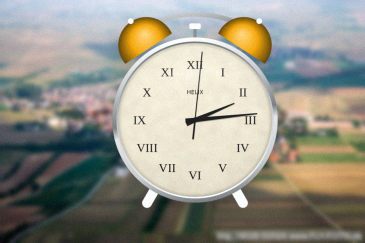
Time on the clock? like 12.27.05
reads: 2.14.01
